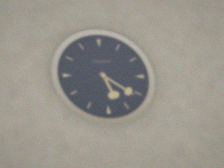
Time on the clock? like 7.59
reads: 5.21
